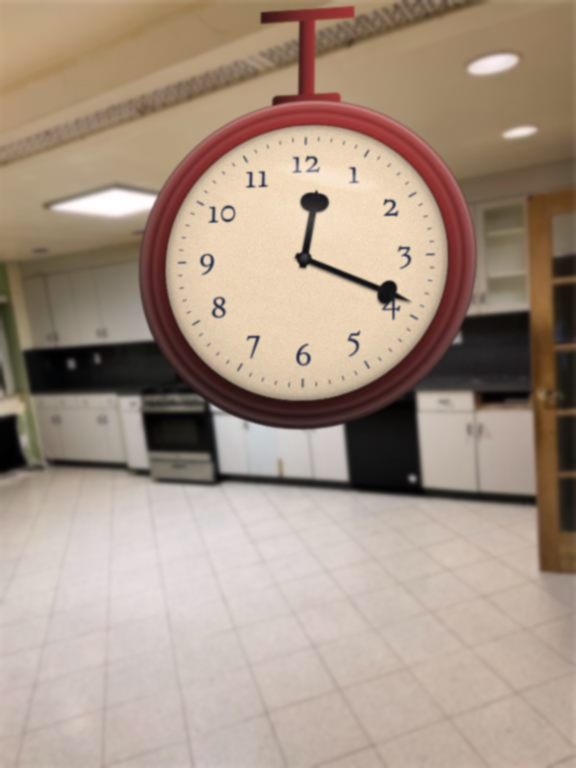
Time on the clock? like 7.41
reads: 12.19
